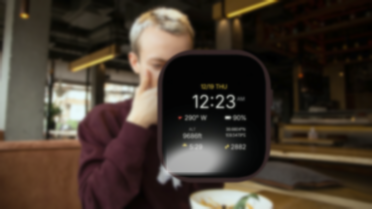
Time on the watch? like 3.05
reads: 12.23
